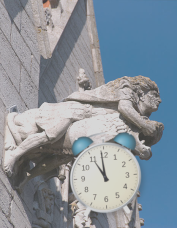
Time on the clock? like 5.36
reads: 10.59
